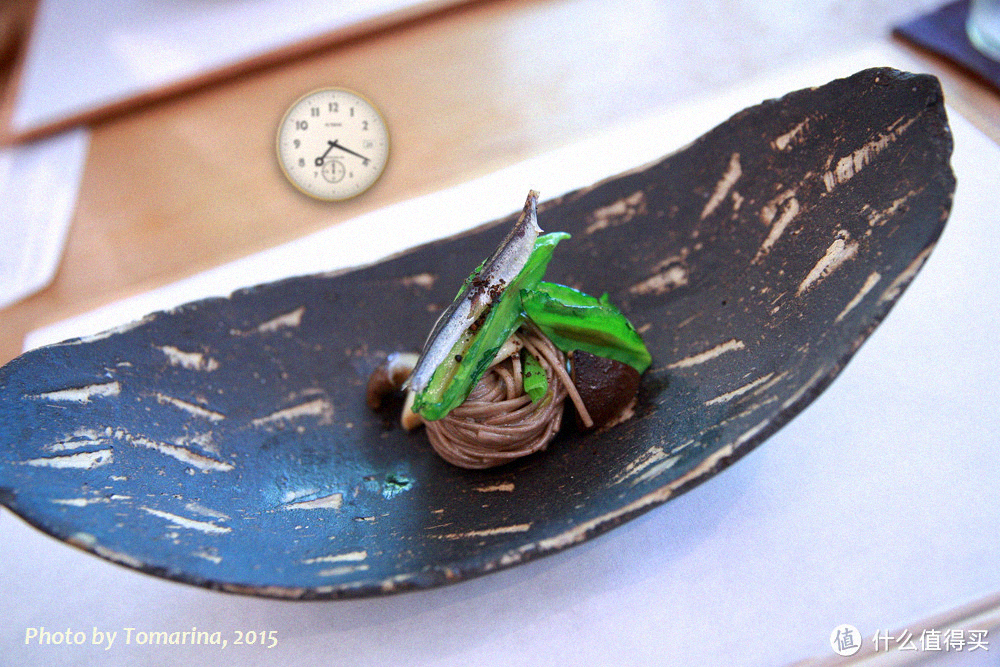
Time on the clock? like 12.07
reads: 7.19
